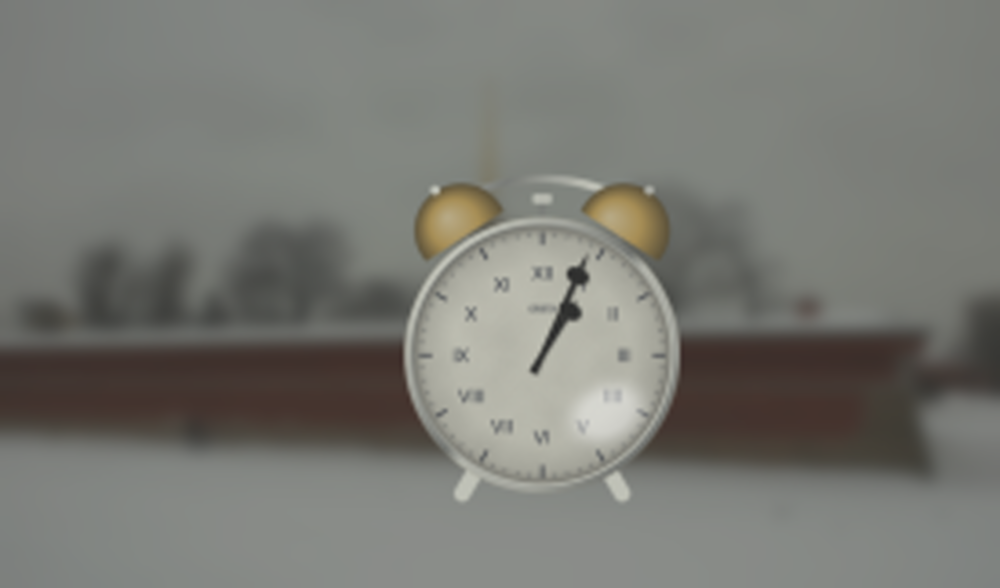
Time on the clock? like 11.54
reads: 1.04
